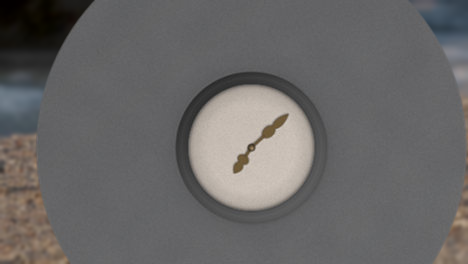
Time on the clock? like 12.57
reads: 7.08
